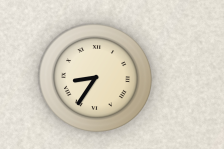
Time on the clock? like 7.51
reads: 8.35
